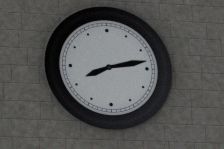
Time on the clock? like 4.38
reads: 8.13
